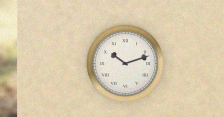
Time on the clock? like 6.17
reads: 10.12
